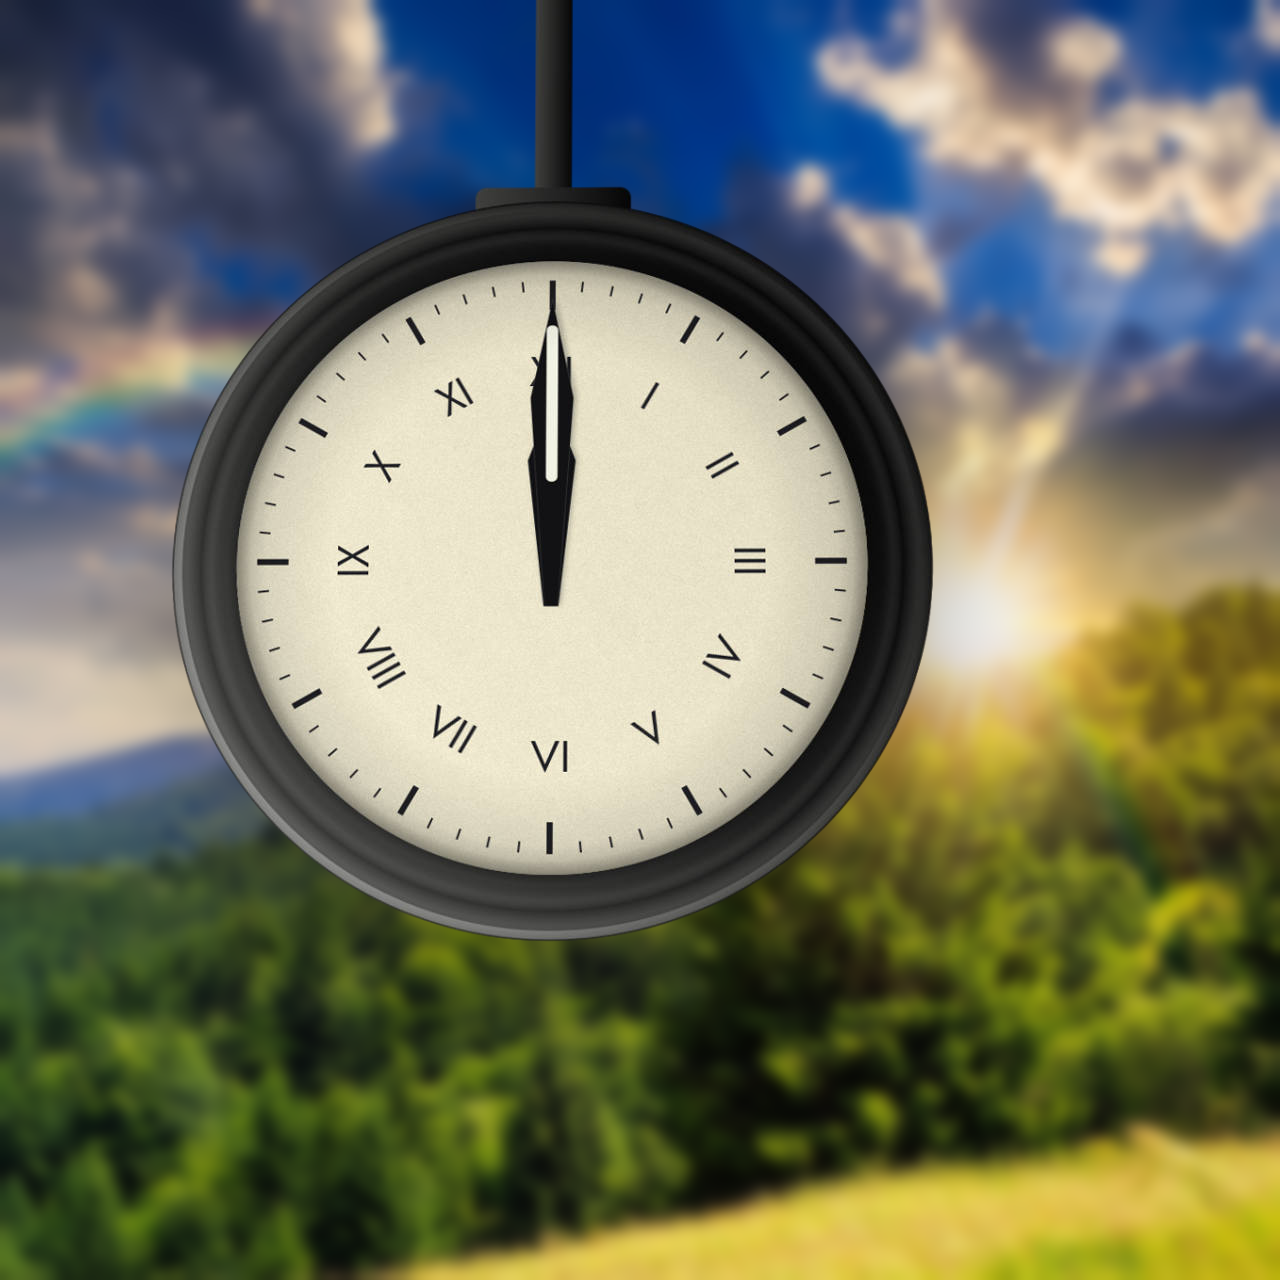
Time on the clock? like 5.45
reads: 12.00
